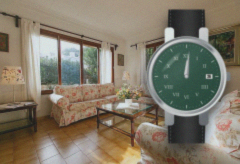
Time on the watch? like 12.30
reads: 12.01
